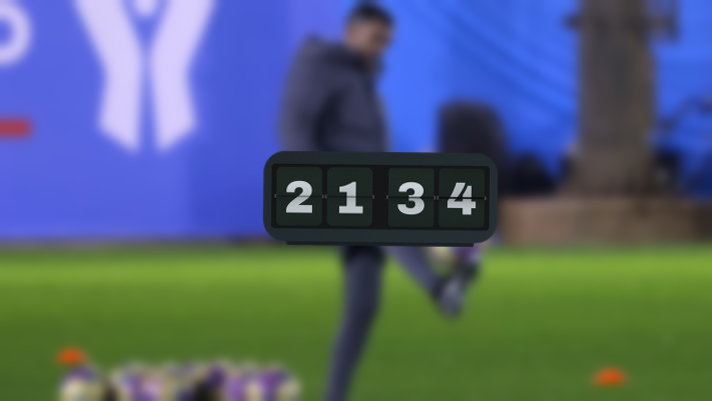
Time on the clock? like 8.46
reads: 21.34
